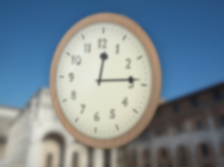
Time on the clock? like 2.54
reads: 12.14
